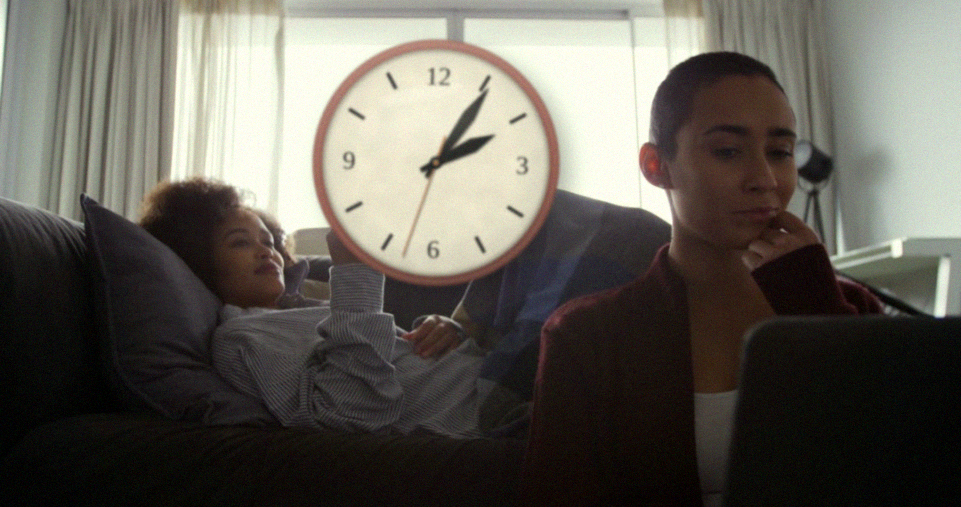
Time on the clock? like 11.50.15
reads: 2.05.33
